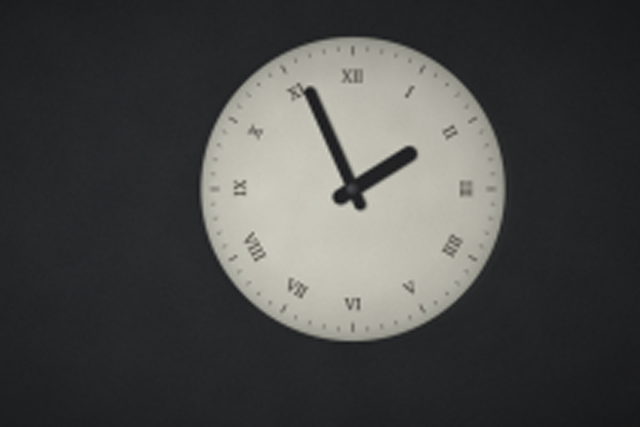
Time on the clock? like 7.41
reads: 1.56
